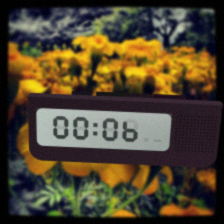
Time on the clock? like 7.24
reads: 0.06
